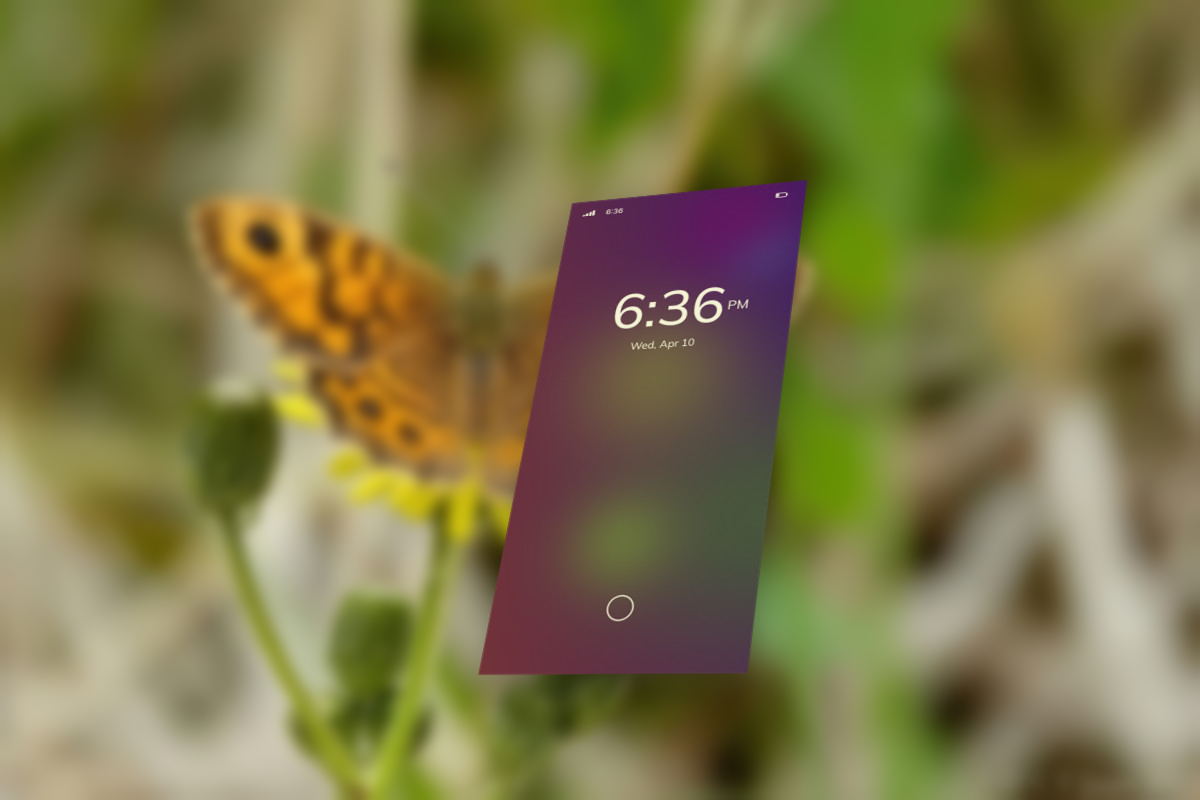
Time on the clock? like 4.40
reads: 6.36
